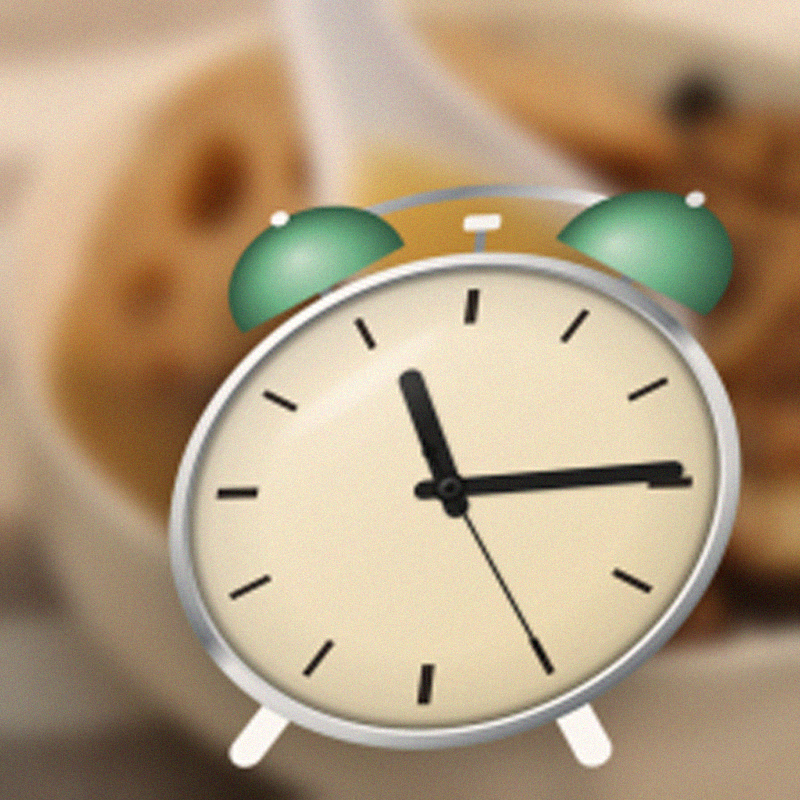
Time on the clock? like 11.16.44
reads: 11.14.25
